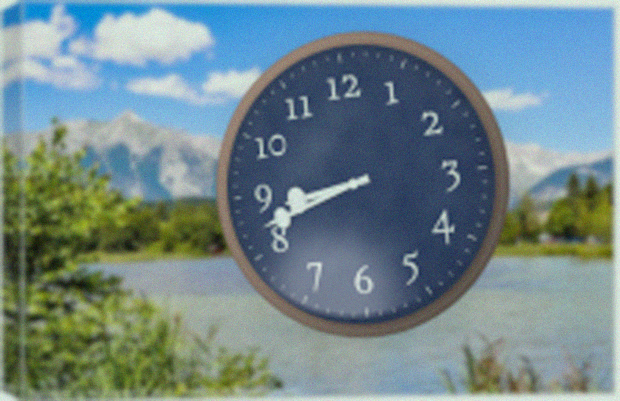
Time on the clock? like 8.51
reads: 8.42
